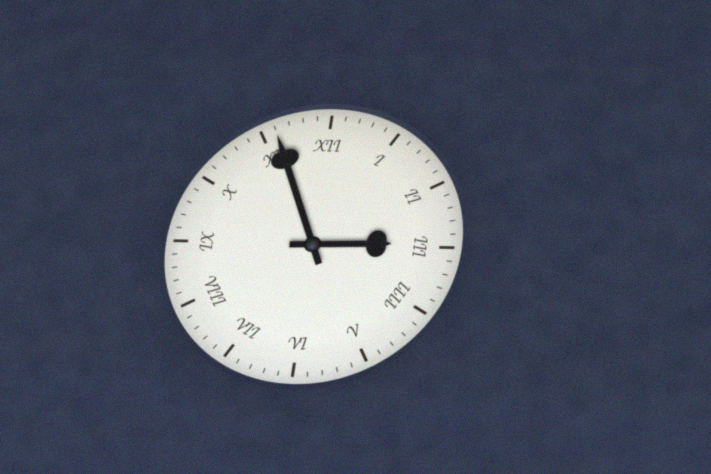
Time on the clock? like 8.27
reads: 2.56
